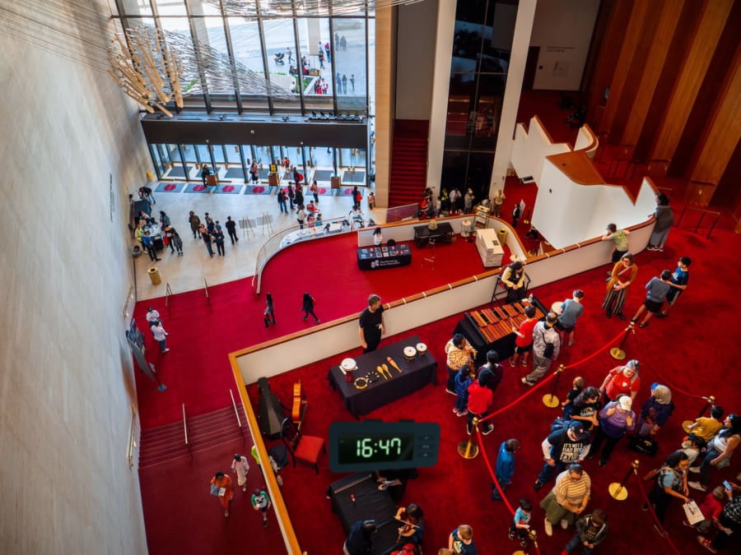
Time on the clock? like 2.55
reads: 16.47
